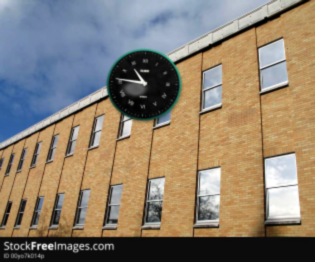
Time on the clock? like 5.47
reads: 10.46
